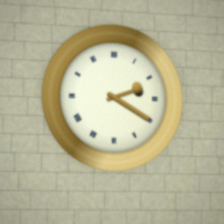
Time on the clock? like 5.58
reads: 2.20
